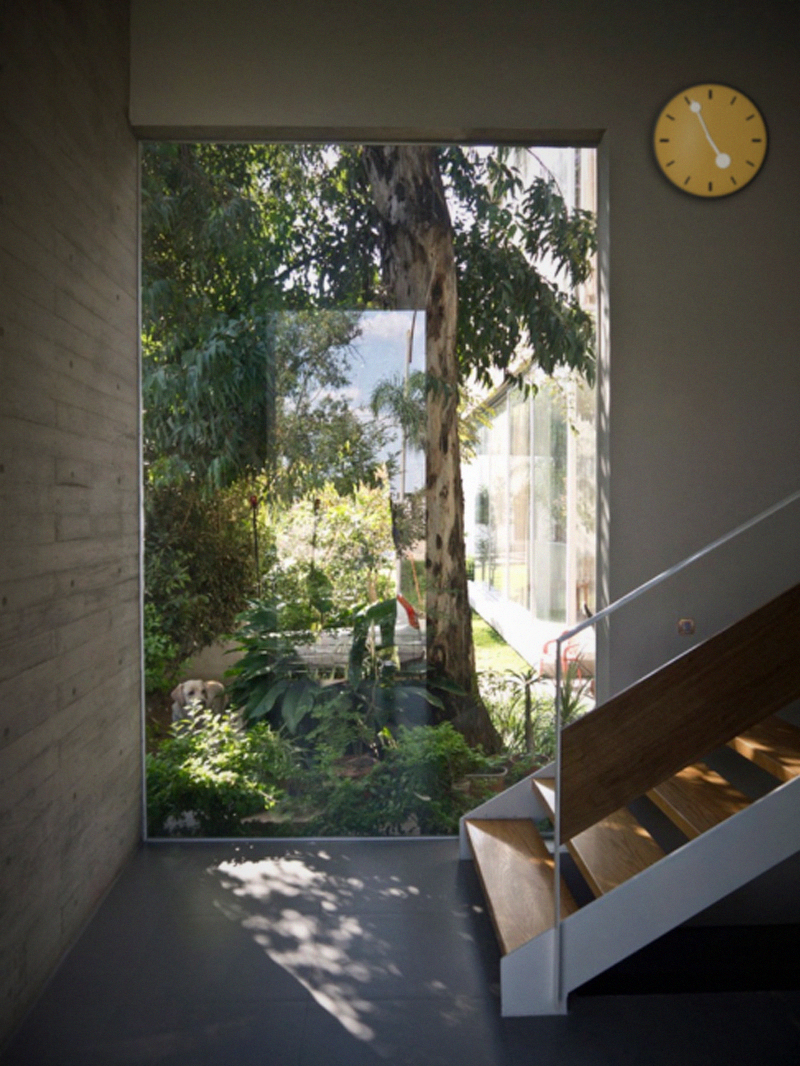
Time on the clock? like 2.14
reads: 4.56
